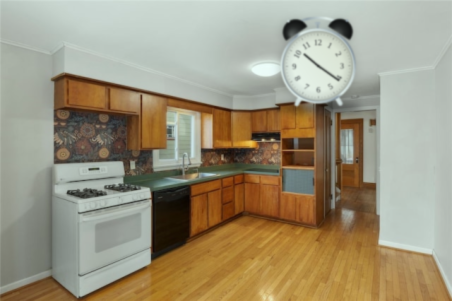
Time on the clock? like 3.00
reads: 10.21
